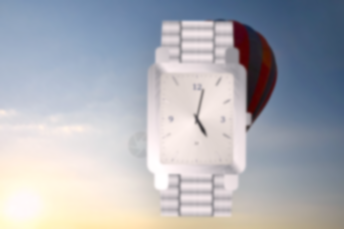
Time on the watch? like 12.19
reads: 5.02
